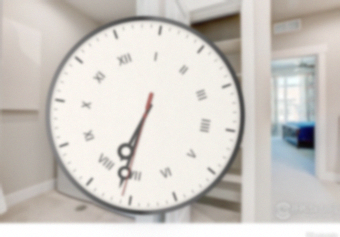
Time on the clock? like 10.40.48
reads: 7.36.36
